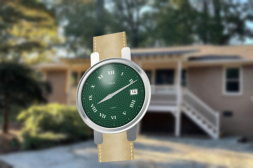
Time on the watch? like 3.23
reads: 8.11
